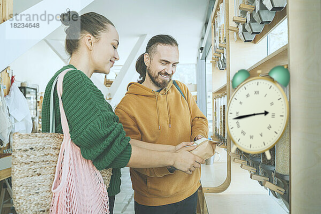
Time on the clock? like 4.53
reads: 2.43
